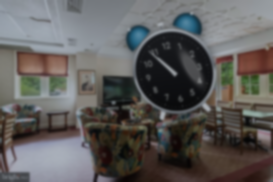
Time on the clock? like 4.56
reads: 10.54
